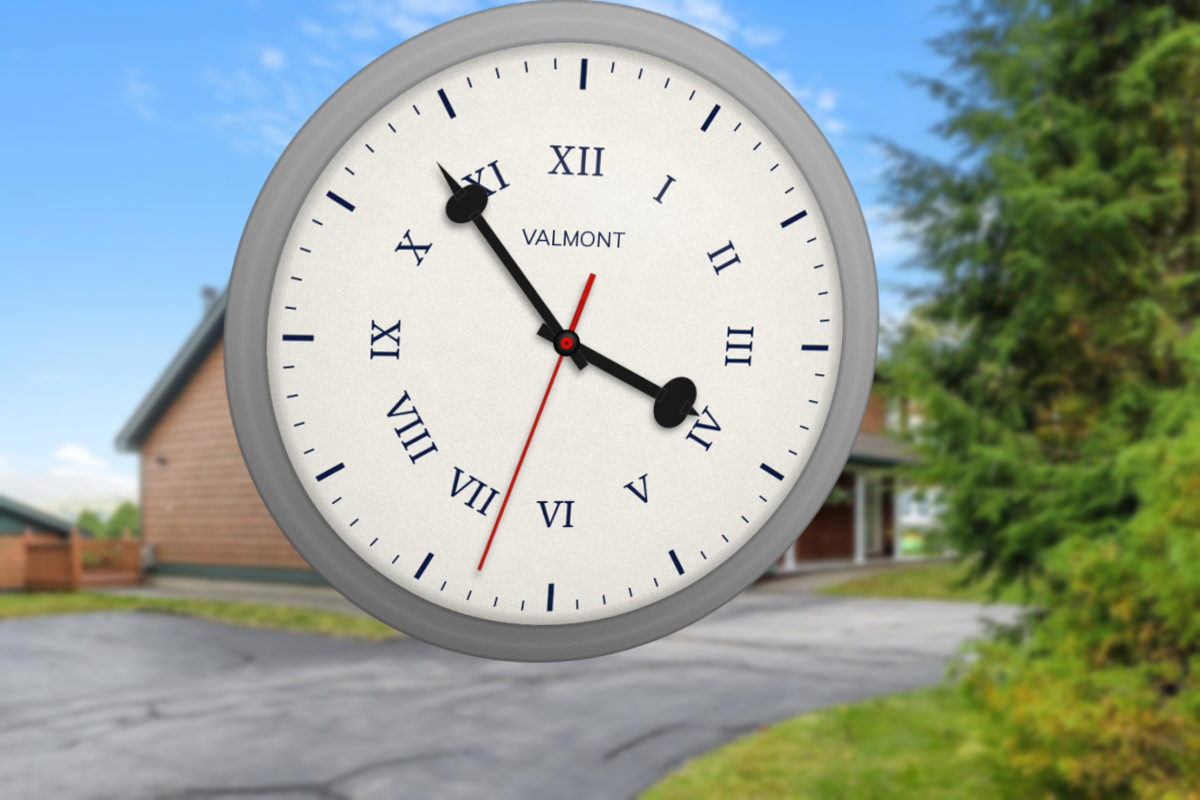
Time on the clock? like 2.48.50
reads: 3.53.33
